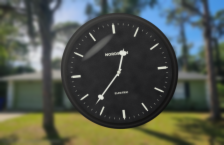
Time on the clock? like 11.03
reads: 12.37
